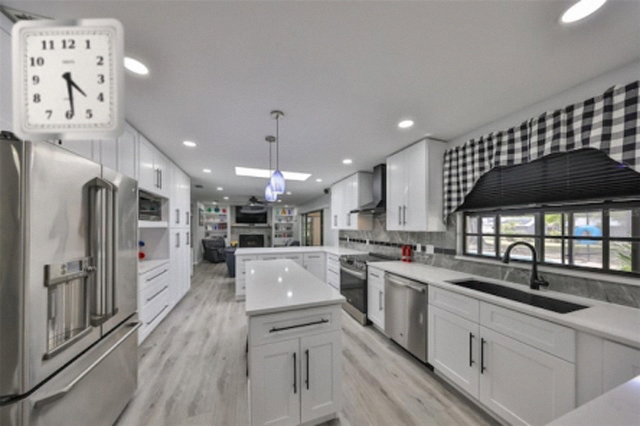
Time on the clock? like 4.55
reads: 4.29
